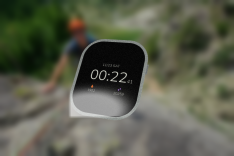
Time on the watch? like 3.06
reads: 0.22
